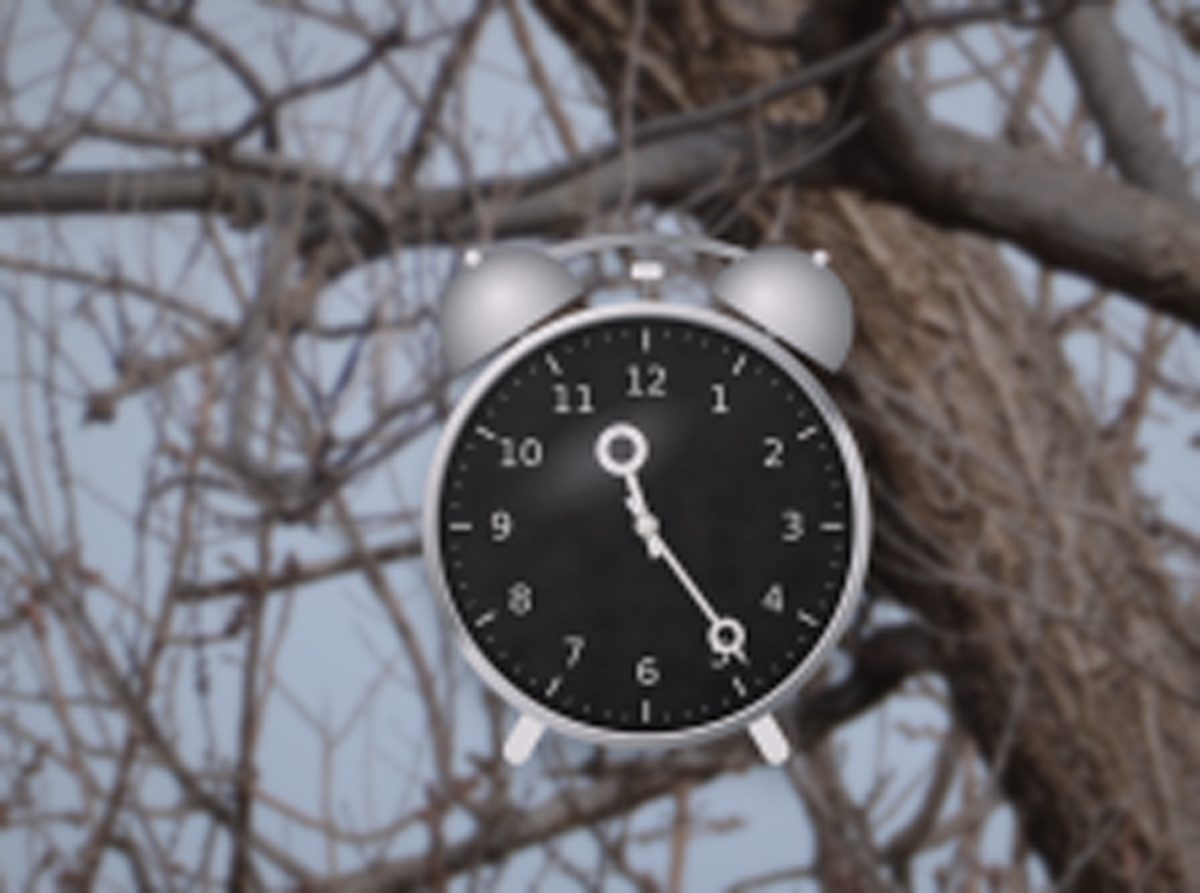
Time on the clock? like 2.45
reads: 11.24
